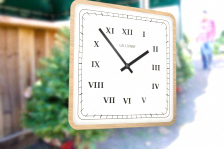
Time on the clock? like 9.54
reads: 1.53
